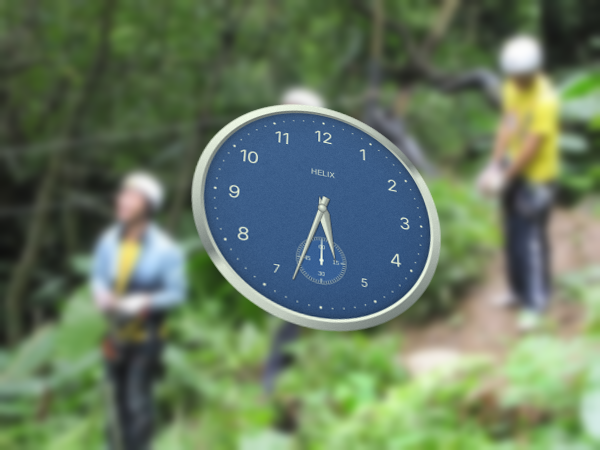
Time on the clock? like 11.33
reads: 5.33
